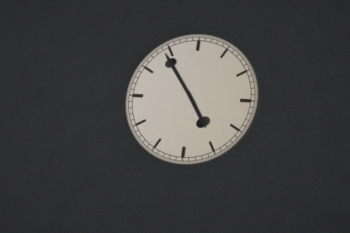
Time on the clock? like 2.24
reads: 4.54
